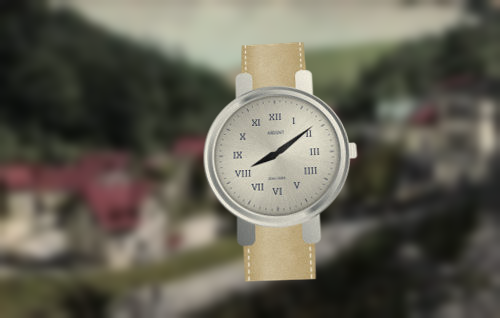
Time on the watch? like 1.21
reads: 8.09
